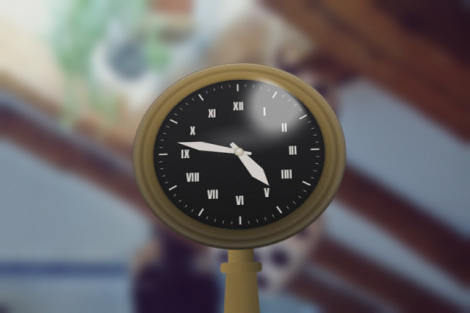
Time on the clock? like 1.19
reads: 4.47
